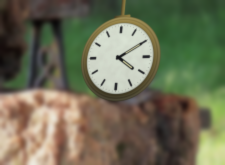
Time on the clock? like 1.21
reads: 4.10
